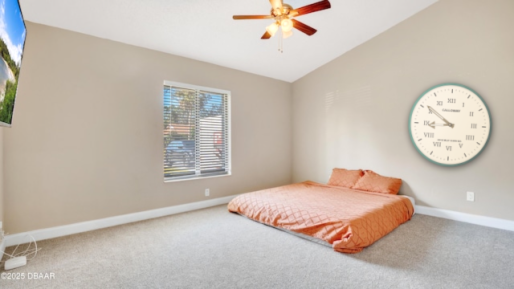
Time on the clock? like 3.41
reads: 8.51
